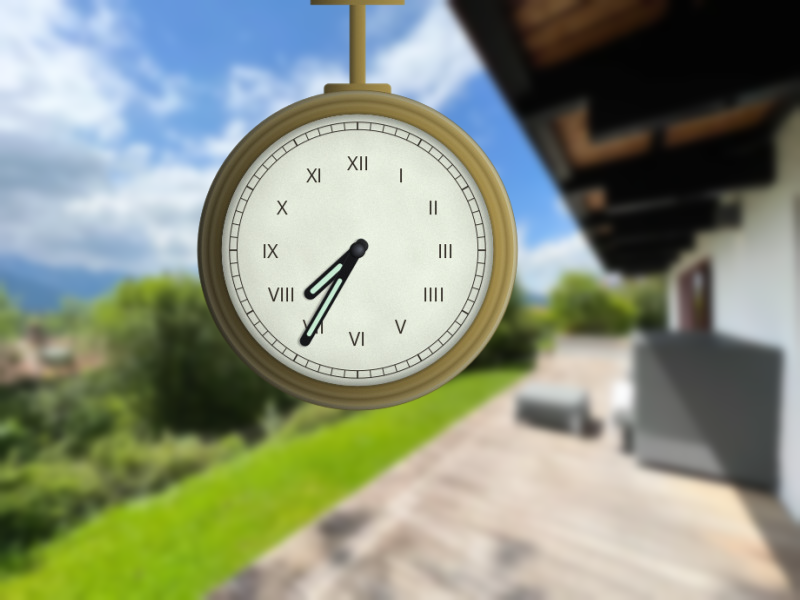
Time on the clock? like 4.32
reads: 7.35
